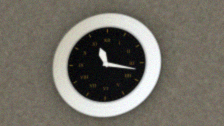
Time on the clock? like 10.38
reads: 11.17
